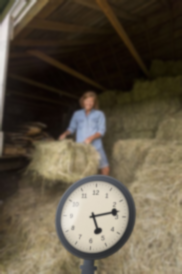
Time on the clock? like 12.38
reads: 5.13
